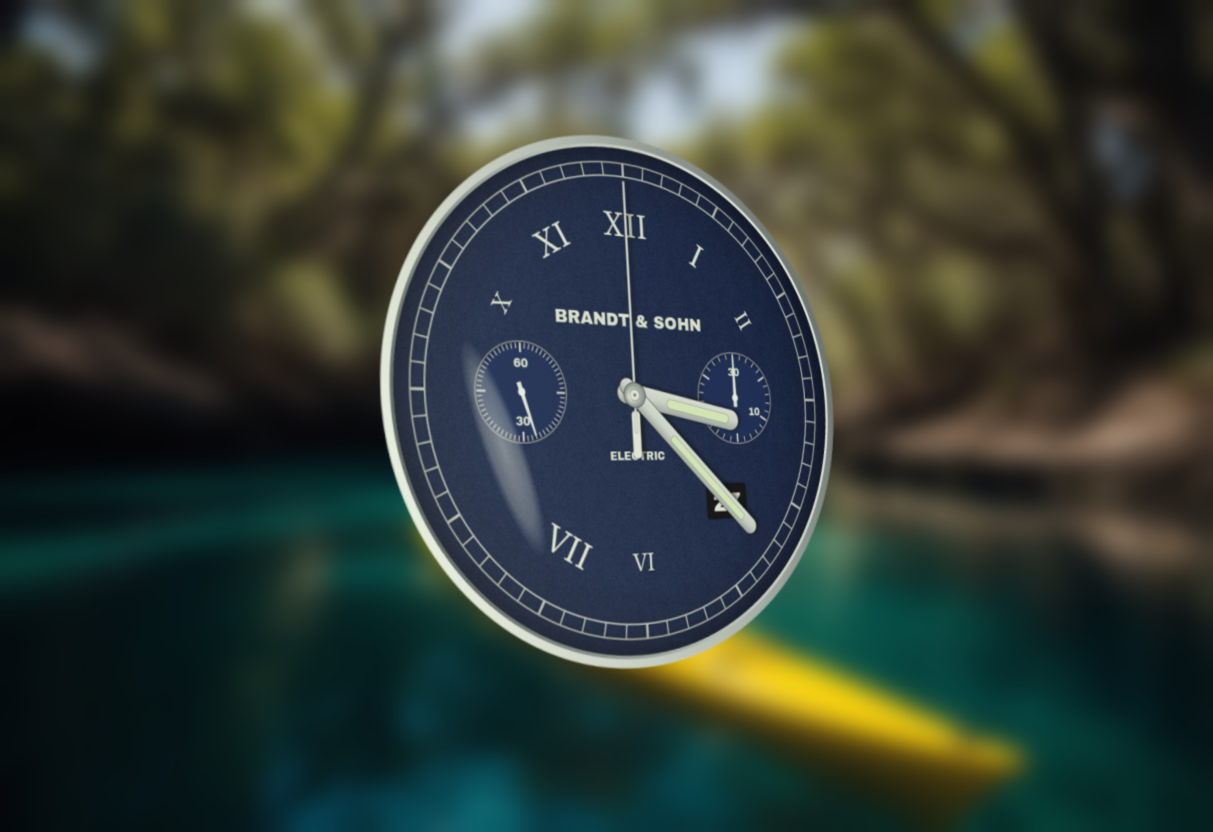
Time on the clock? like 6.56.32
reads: 3.22.27
